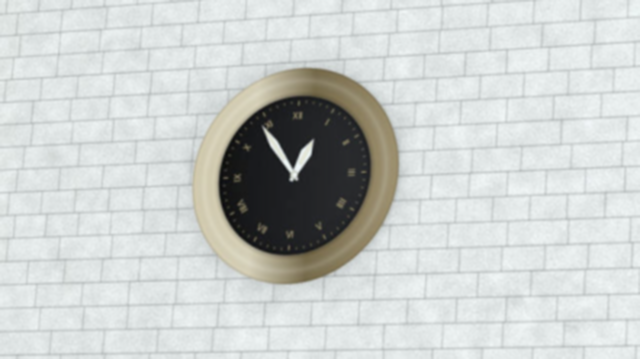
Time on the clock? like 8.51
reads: 12.54
